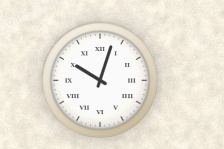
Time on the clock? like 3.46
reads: 10.03
